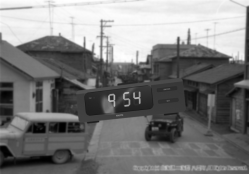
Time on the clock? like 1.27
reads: 9.54
